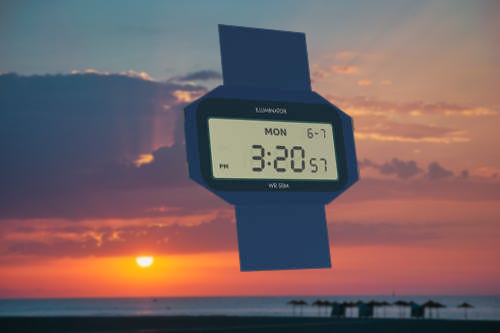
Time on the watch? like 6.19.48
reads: 3.20.57
